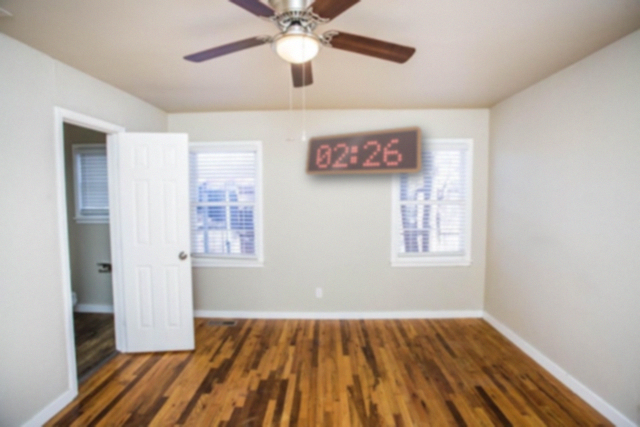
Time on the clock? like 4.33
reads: 2.26
